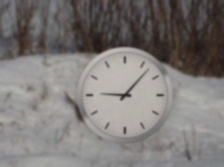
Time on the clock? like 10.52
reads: 9.07
